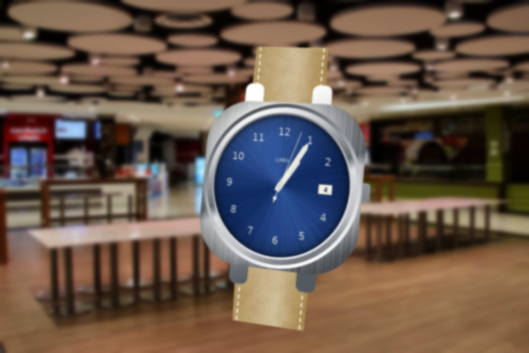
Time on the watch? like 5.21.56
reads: 1.05.03
